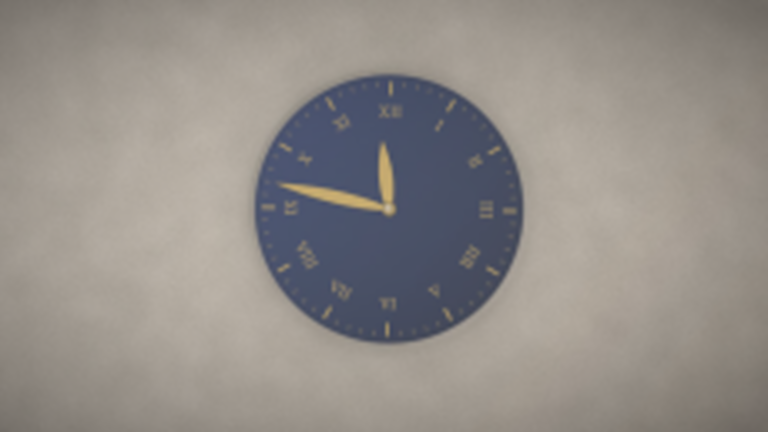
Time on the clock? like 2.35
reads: 11.47
